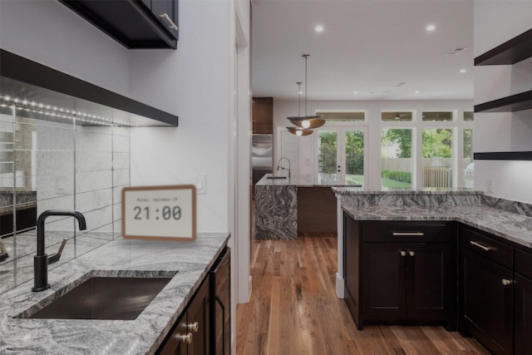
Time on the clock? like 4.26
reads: 21.00
